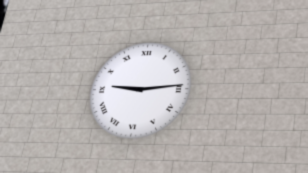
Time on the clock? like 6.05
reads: 9.14
